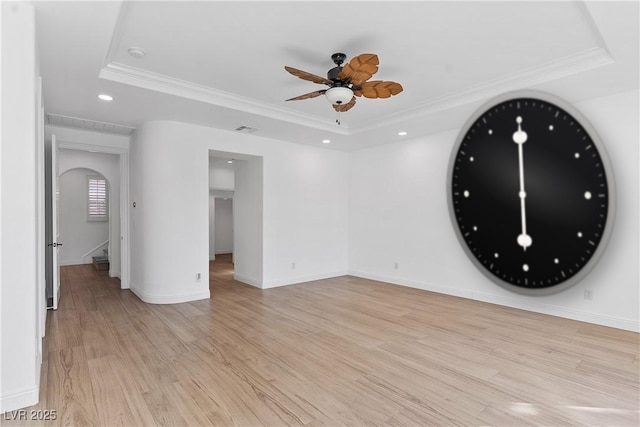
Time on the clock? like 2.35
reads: 6.00
